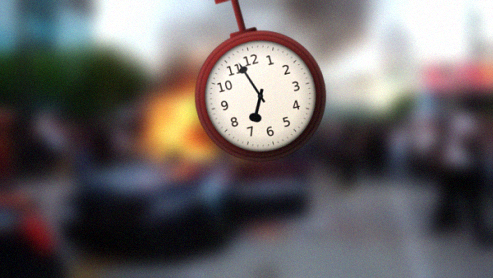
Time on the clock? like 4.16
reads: 6.57
